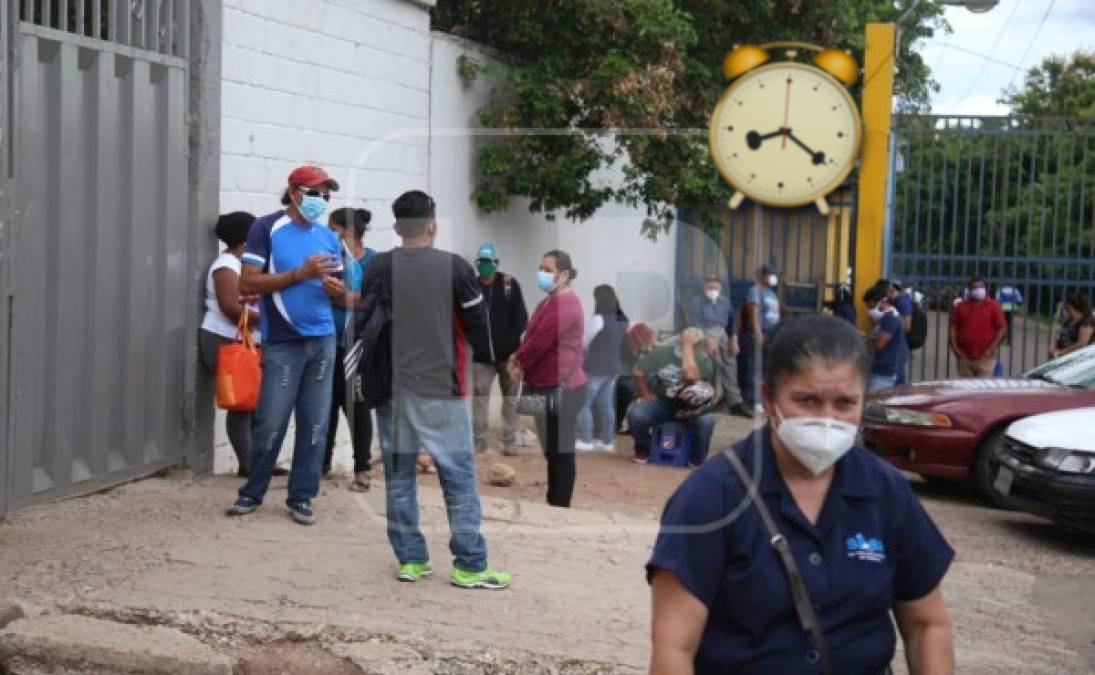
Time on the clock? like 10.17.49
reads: 8.21.00
